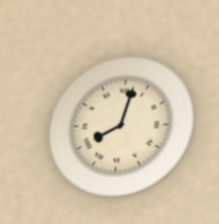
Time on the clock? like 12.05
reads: 8.02
